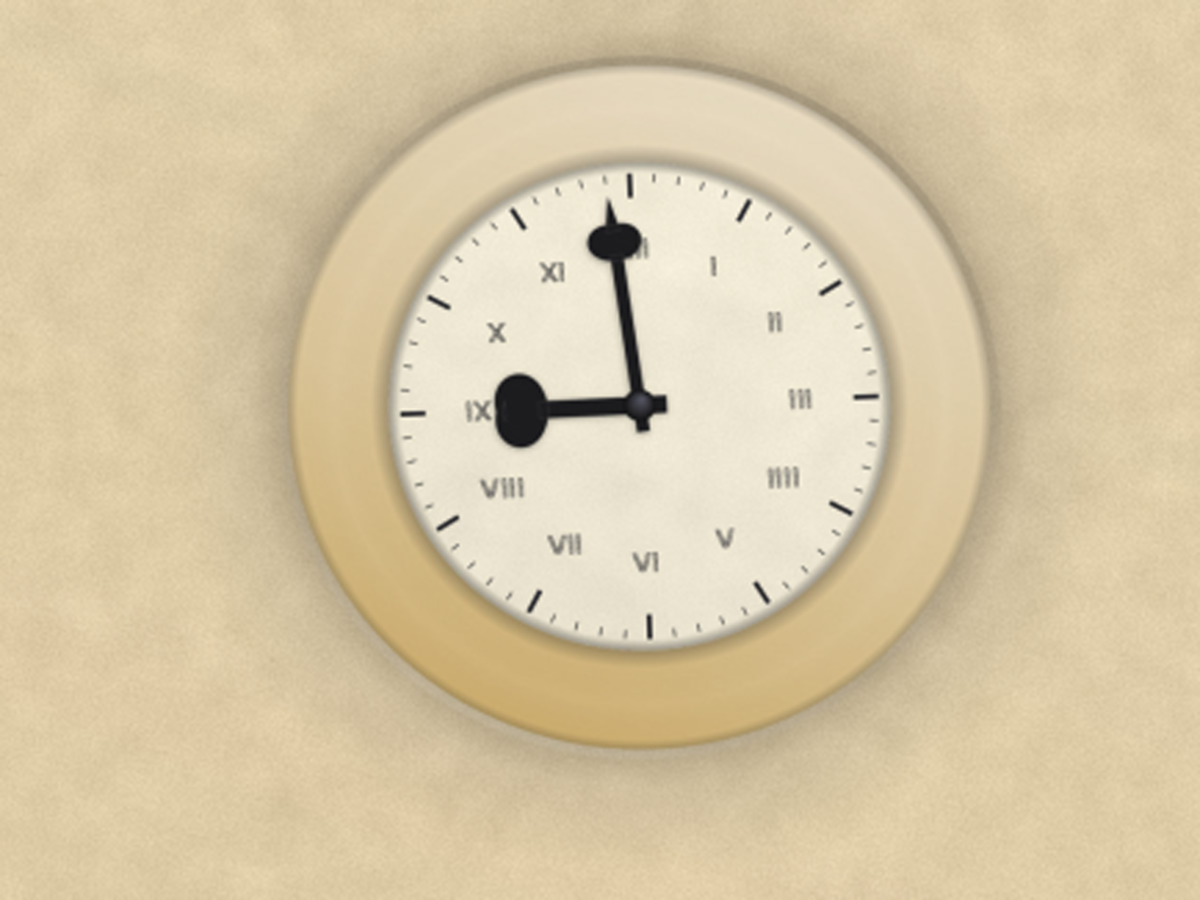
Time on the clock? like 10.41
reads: 8.59
